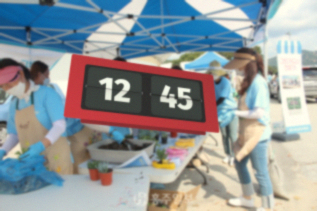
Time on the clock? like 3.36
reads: 12.45
